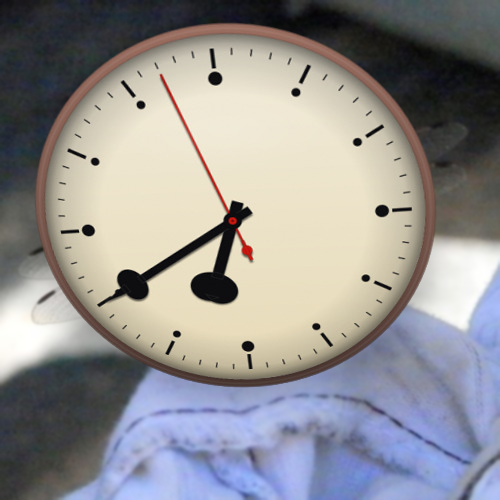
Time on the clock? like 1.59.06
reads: 6.39.57
